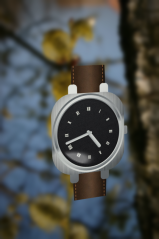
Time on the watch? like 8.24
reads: 4.42
